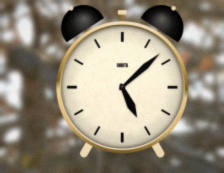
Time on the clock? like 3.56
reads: 5.08
